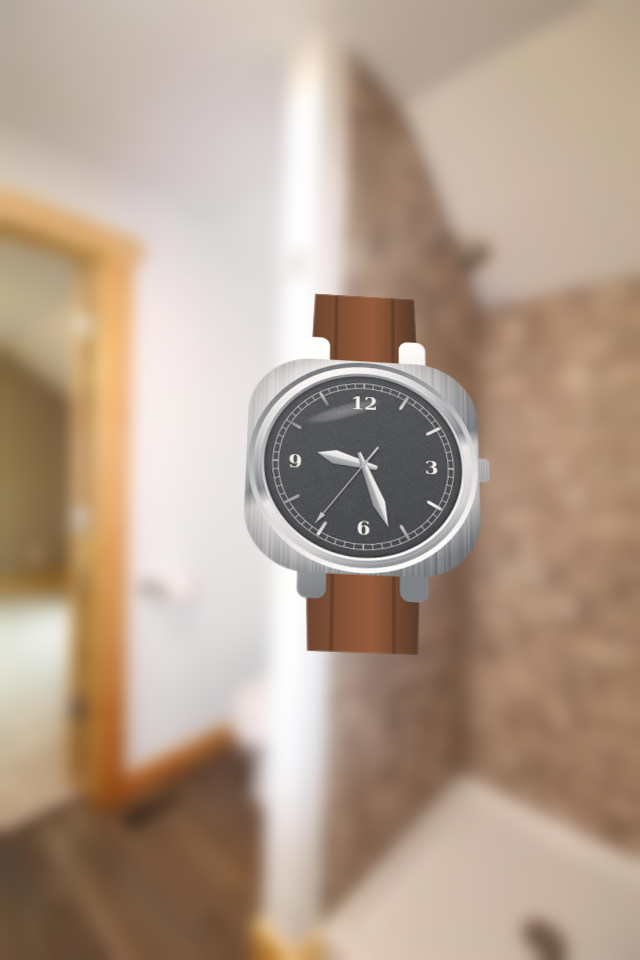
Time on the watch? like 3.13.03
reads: 9.26.36
